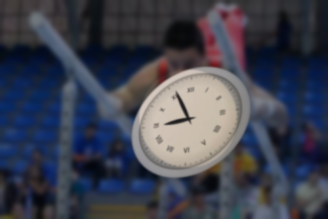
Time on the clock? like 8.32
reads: 8.56
